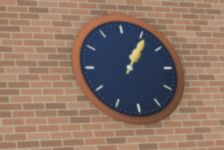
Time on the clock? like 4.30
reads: 1.06
